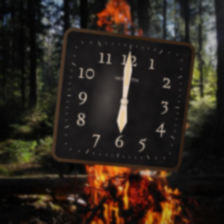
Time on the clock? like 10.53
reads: 6.00
